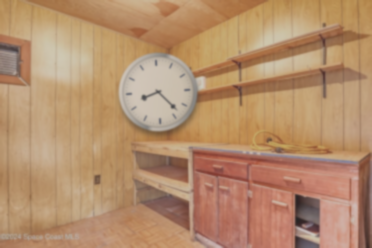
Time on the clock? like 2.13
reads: 8.23
